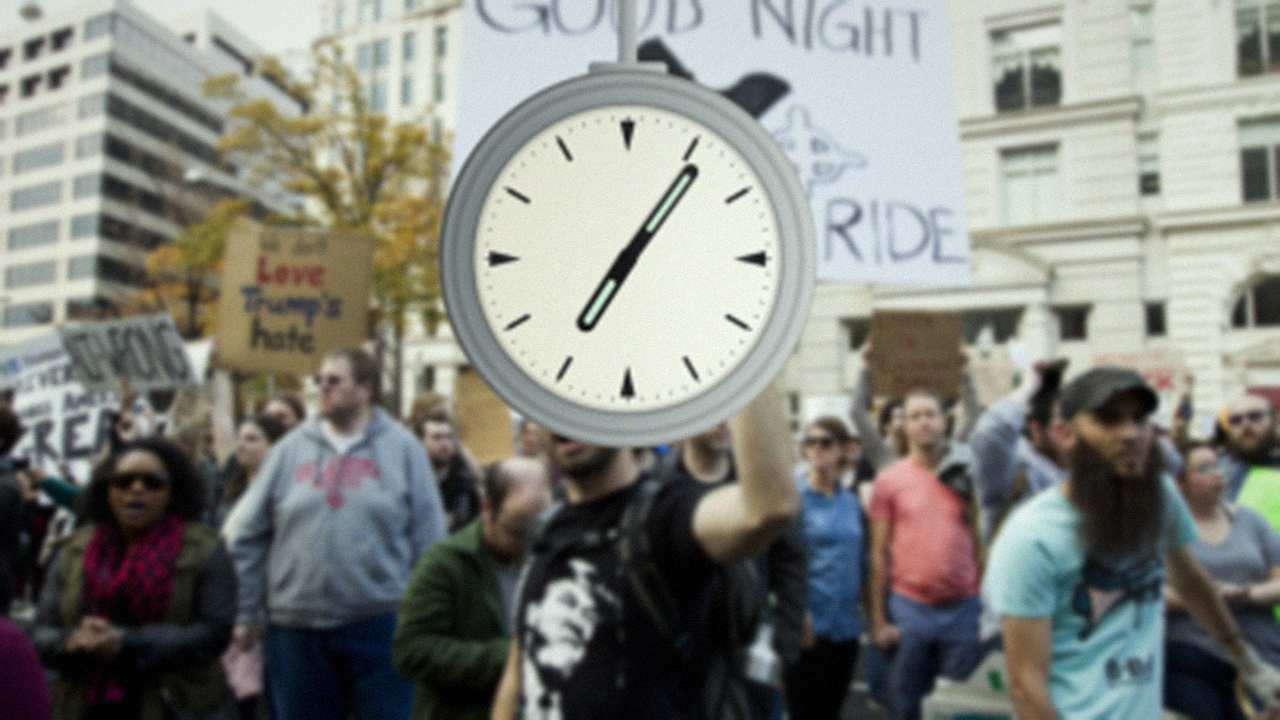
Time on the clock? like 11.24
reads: 7.06
